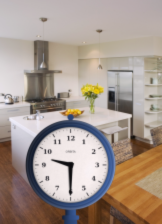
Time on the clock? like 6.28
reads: 9.30
